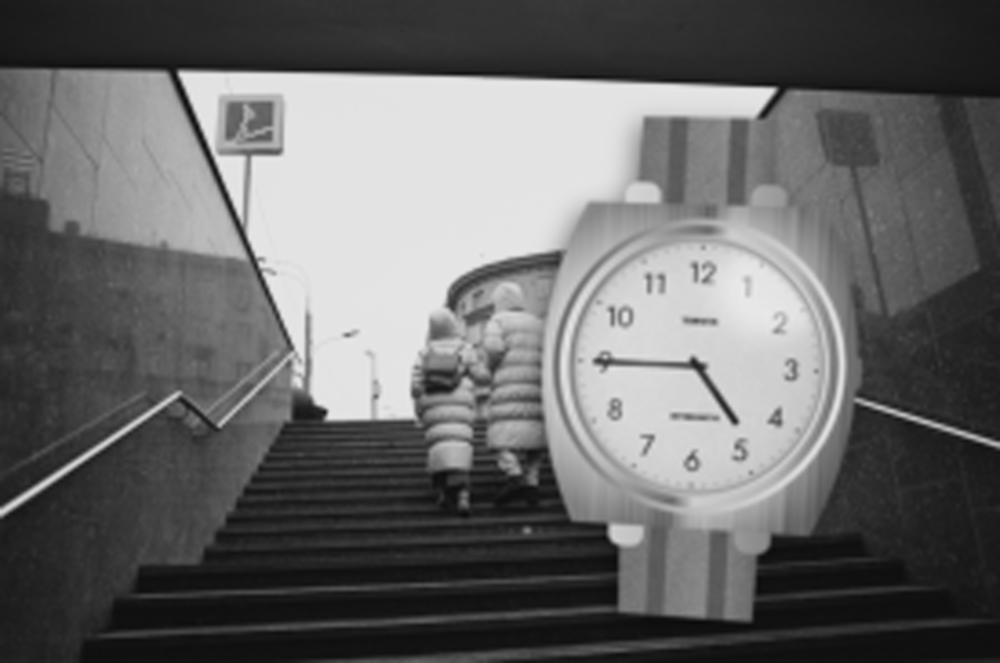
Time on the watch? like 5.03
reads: 4.45
